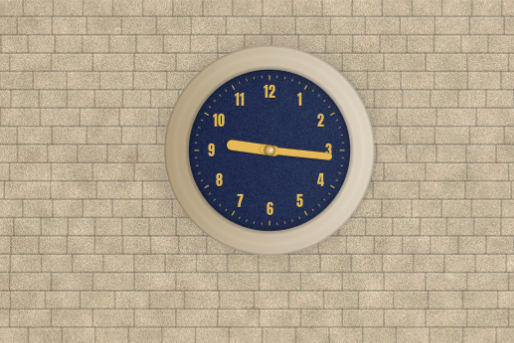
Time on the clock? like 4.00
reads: 9.16
